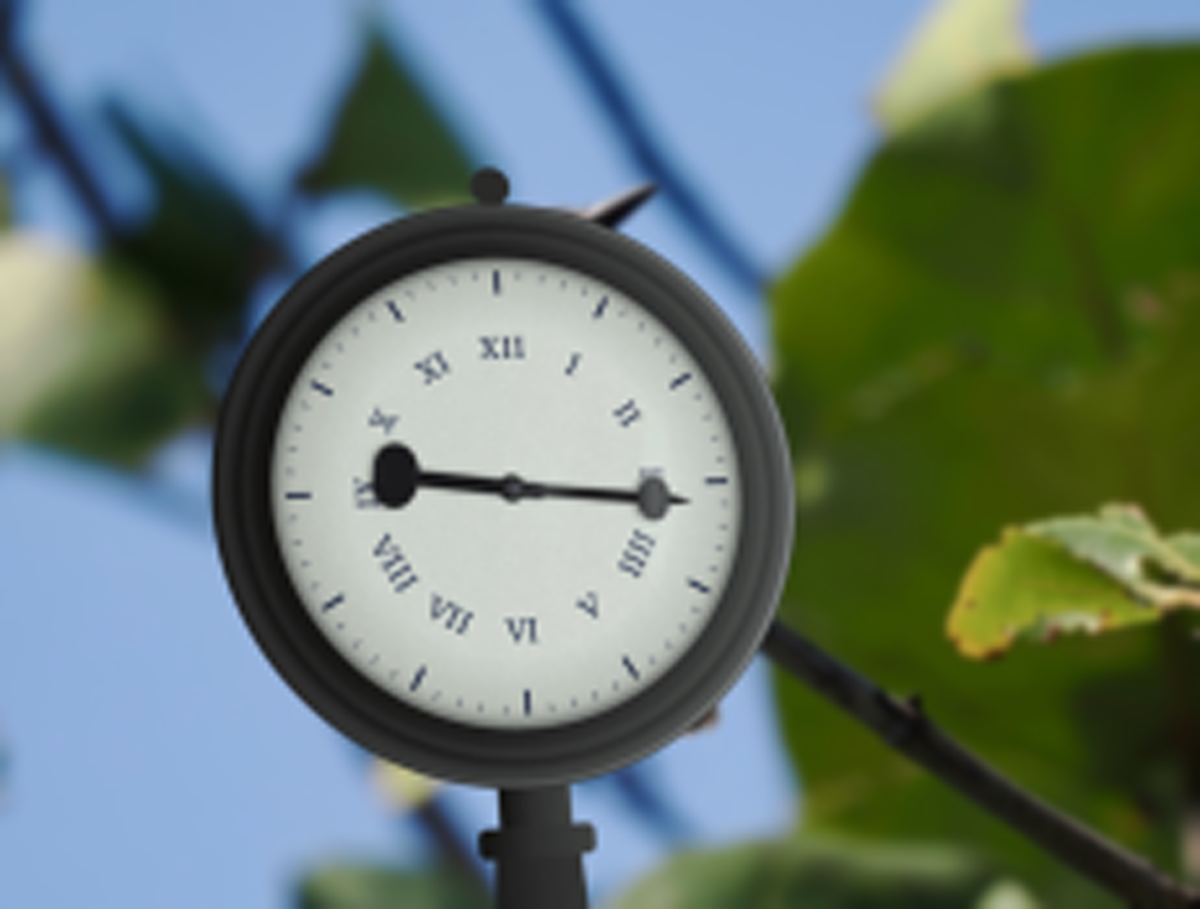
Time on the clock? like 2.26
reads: 9.16
